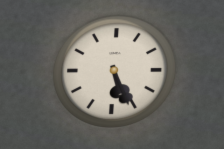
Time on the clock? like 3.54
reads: 5.26
